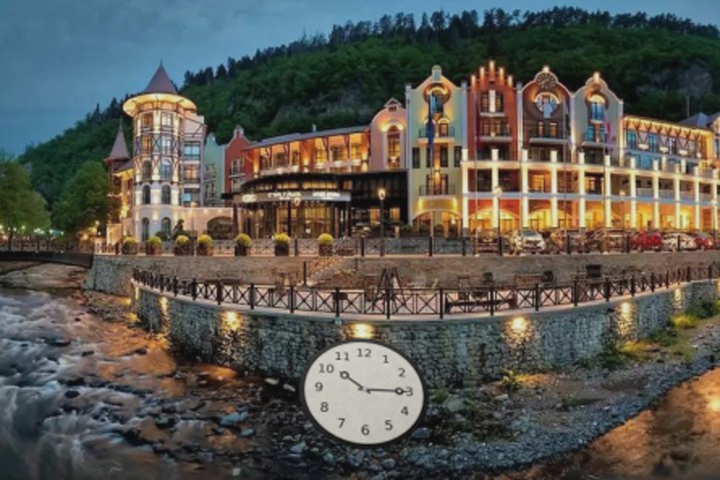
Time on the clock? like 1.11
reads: 10.15
